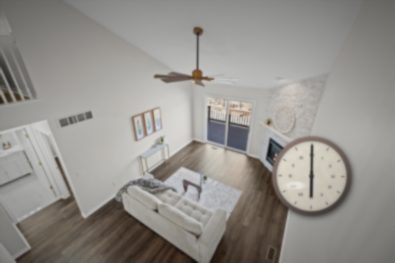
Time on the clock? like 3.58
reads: 6.00
